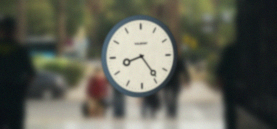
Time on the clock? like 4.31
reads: 8.24
